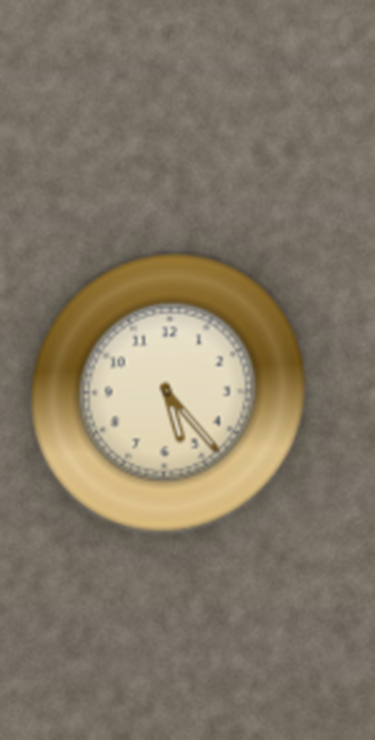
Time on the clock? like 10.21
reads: 5.23
